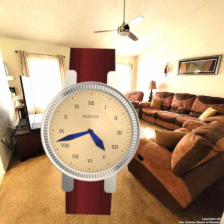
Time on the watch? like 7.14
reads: 4.42
